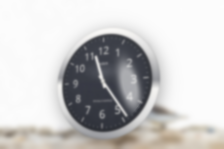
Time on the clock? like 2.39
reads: 11.24
